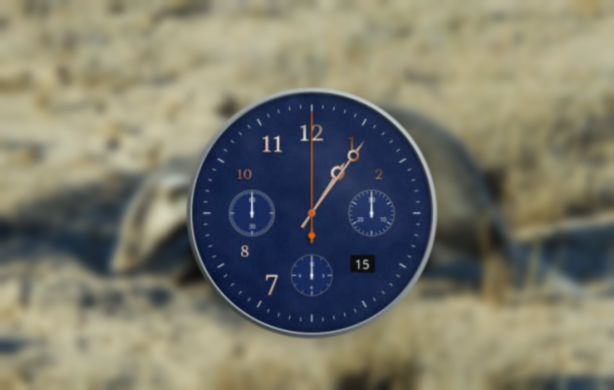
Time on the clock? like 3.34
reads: 1.06
